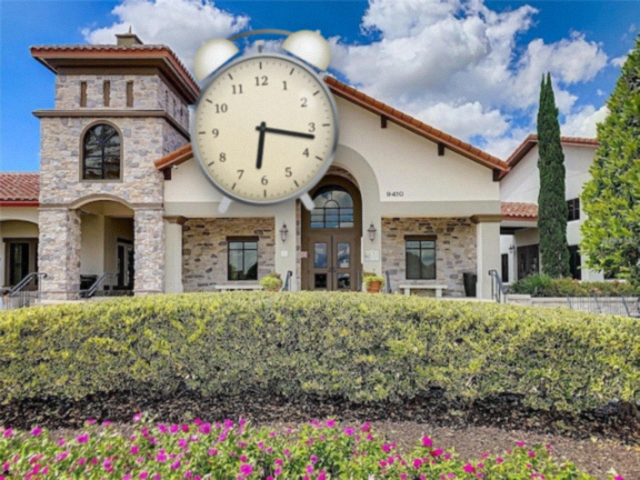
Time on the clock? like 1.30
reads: 6.17
